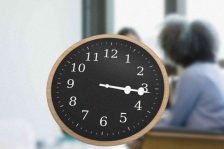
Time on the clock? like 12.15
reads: 3.16
